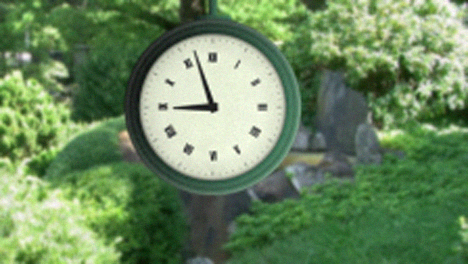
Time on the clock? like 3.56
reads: 8.57
